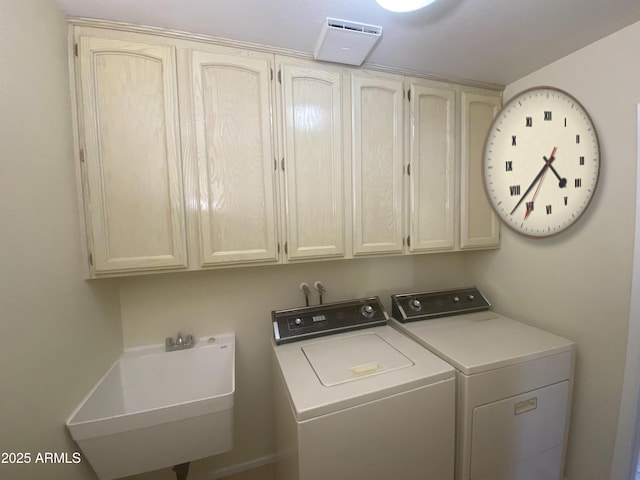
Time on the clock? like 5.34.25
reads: 4.37.35
